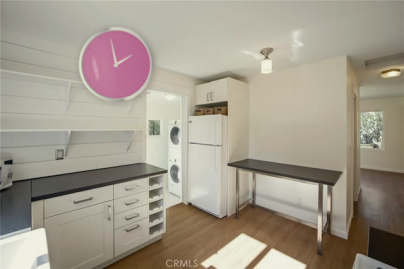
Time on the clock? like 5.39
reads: 1.58
